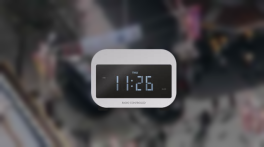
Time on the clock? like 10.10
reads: 11.26
